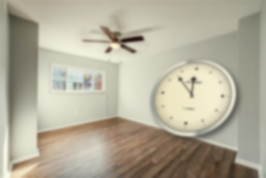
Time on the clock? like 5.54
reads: 11.53
